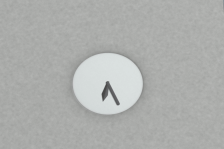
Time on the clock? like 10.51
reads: 6.26
